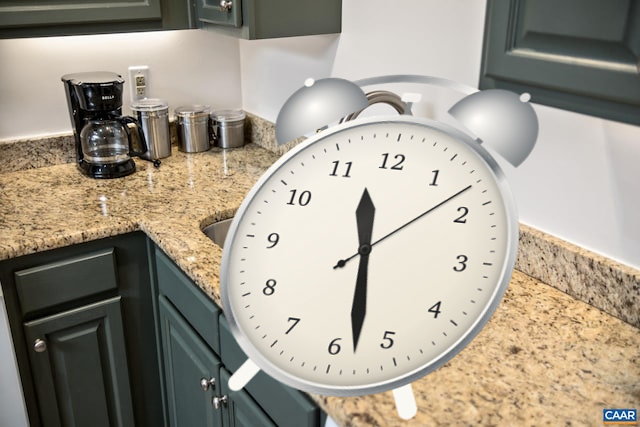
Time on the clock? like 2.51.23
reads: 11.28.08
